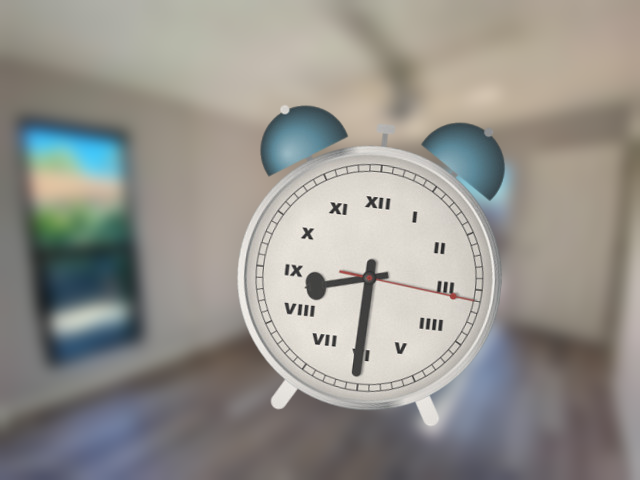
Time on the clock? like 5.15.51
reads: 8.30.16
